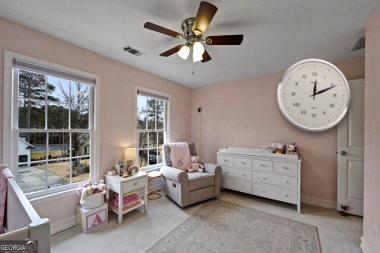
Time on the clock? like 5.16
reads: 12.11
